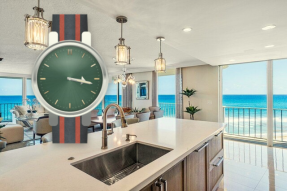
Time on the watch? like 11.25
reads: 3.17
